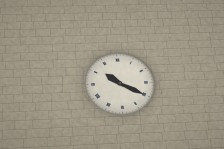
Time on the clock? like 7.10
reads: 10.20
